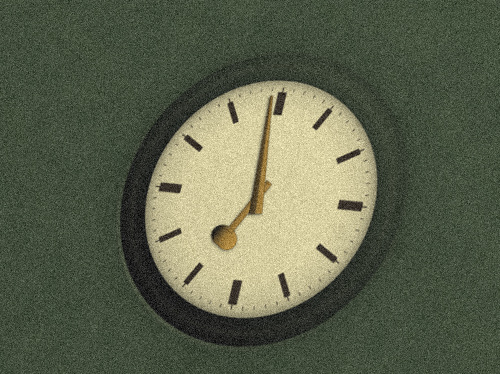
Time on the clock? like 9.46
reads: 6.59
